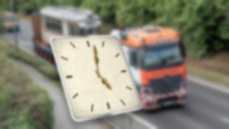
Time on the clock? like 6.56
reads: 5.02
